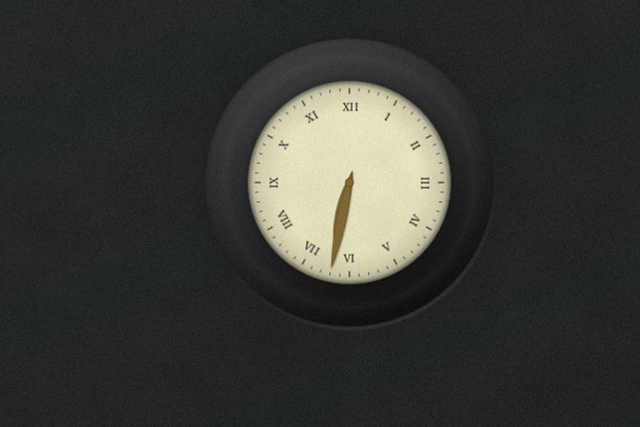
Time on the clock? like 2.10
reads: 6.32
